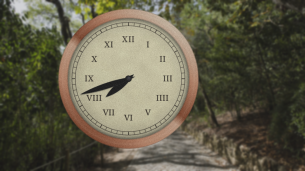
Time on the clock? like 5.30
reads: 7.42
